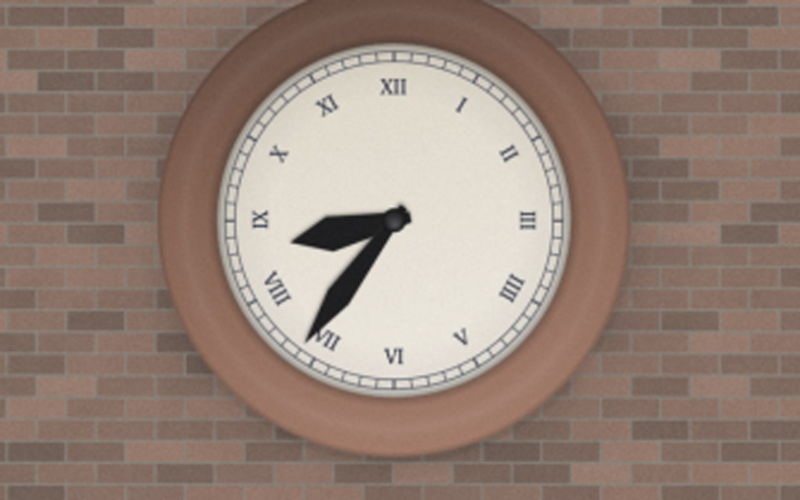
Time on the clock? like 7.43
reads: 8.36
